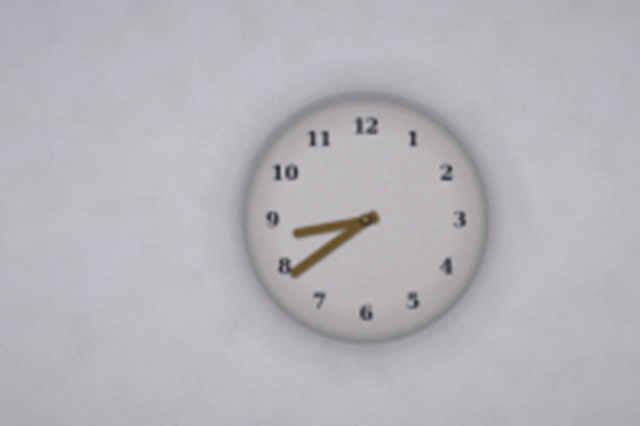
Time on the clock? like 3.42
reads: 8.39
